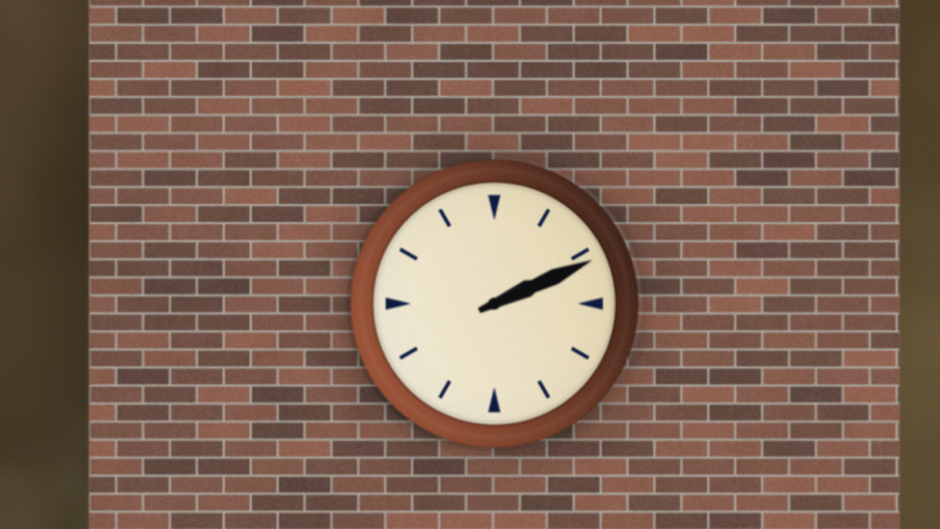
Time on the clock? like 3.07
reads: 2.11
